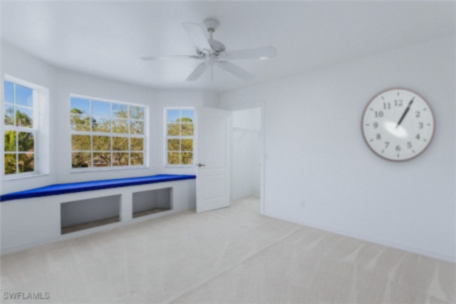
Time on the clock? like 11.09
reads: 1.05
